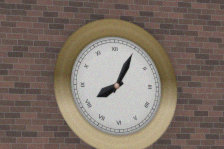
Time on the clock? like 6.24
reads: 8.05
